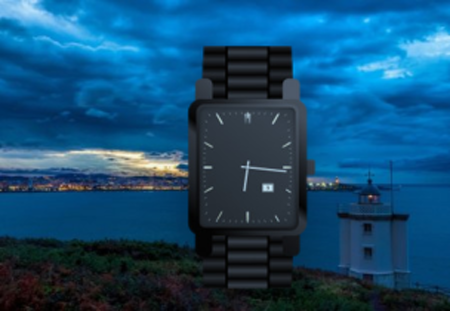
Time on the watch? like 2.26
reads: 6.16
